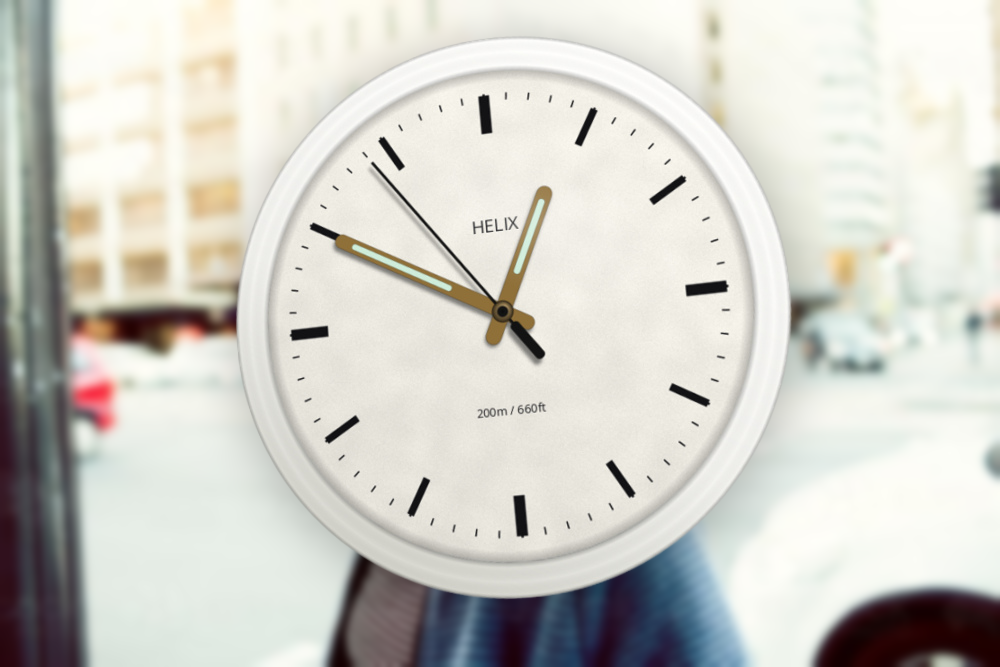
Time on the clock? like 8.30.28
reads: 12.49.54
